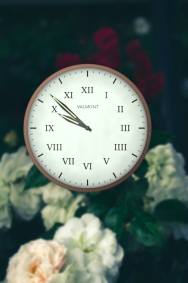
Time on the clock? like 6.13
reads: 9.52
